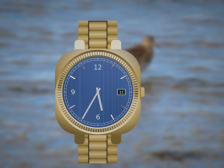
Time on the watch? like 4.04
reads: 5.35
